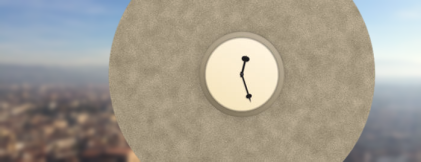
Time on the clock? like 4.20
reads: 12.27
